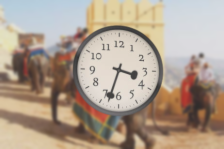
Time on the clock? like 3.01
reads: 3.33
